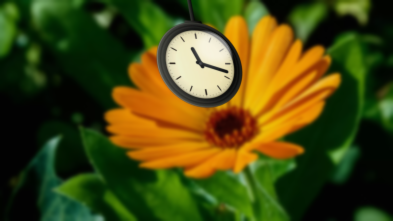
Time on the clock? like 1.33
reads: 11.18
